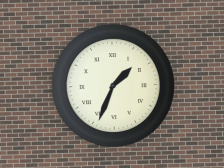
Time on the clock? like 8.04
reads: 1.34
